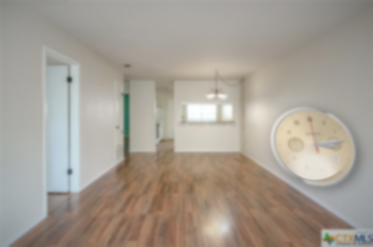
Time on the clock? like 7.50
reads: 3.14
